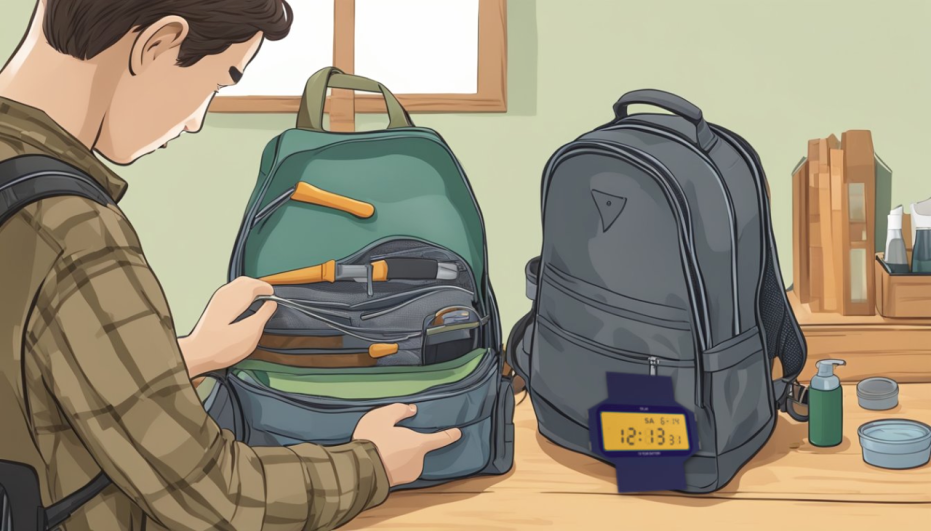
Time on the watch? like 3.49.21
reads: 12.13.31
